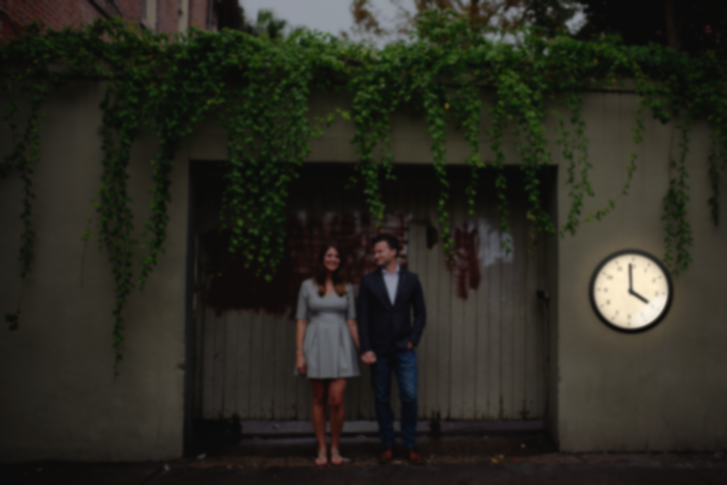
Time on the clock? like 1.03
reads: 3.59
